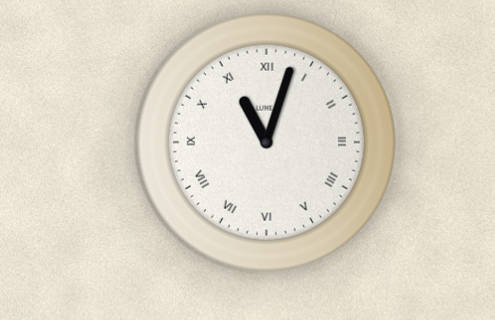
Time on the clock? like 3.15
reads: 11.03
